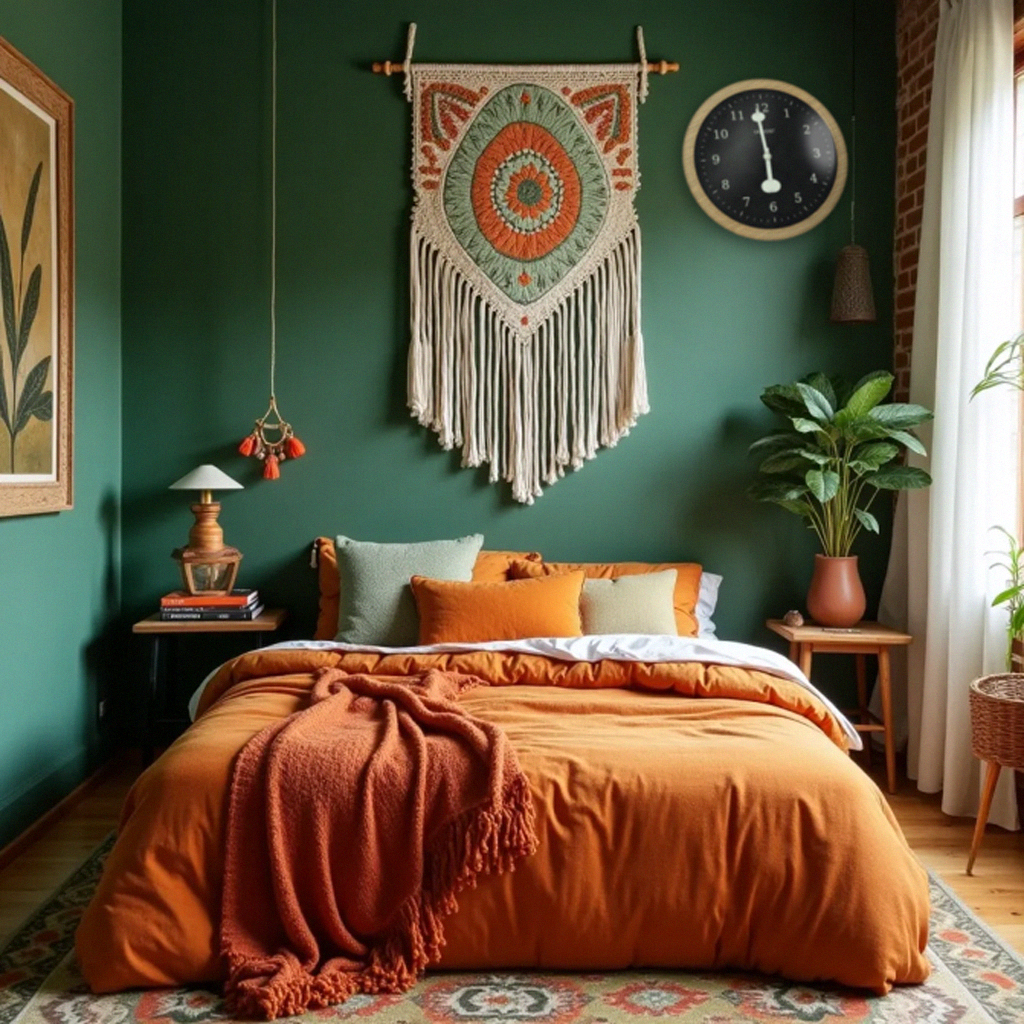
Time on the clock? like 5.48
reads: 5.59
